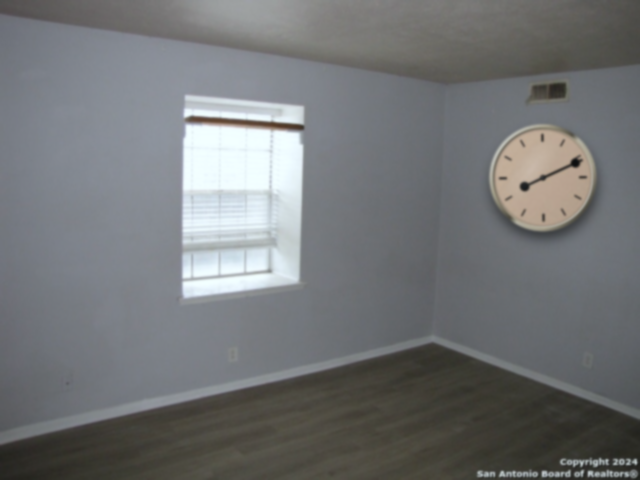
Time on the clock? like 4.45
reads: 8.11
